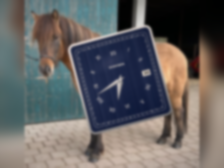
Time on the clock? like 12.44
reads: 6.42
